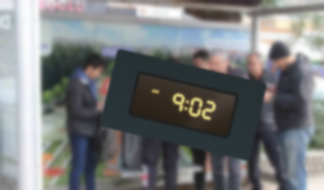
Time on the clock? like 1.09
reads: 9.02
